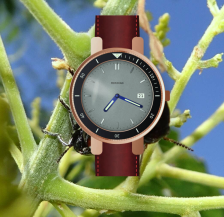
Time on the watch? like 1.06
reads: 7.19
